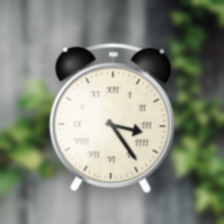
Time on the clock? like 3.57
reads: 3.24
